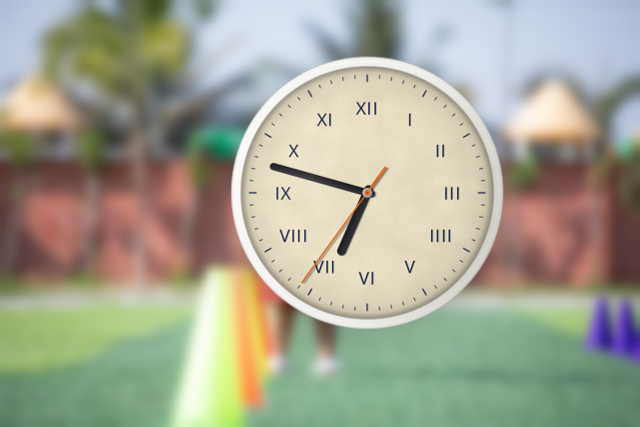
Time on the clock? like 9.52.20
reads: 6.47.36
